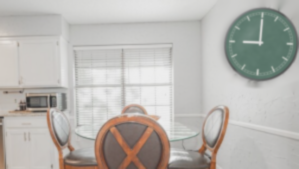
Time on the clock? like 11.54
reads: 9.00
